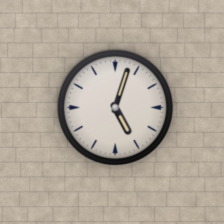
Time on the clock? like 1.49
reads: 5.03
